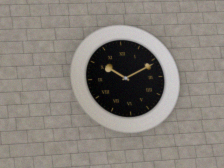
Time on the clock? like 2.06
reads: 10.11
